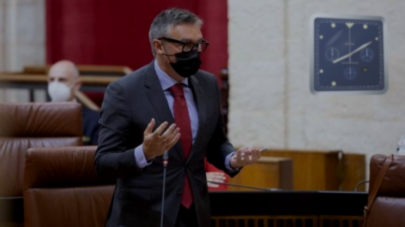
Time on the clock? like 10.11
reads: 8.10
